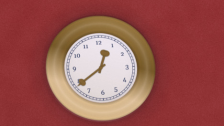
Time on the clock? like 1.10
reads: 12.39
